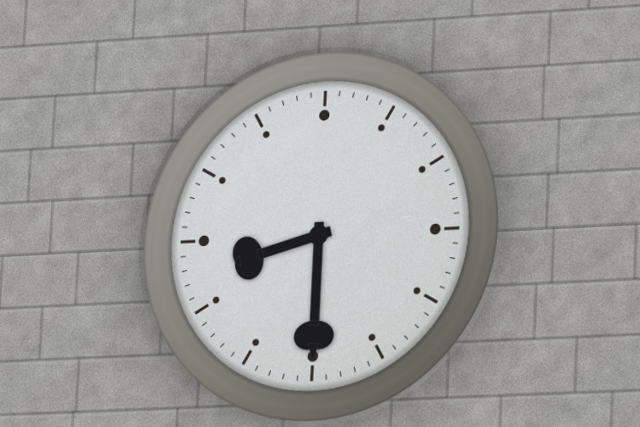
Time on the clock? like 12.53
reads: 8.30
